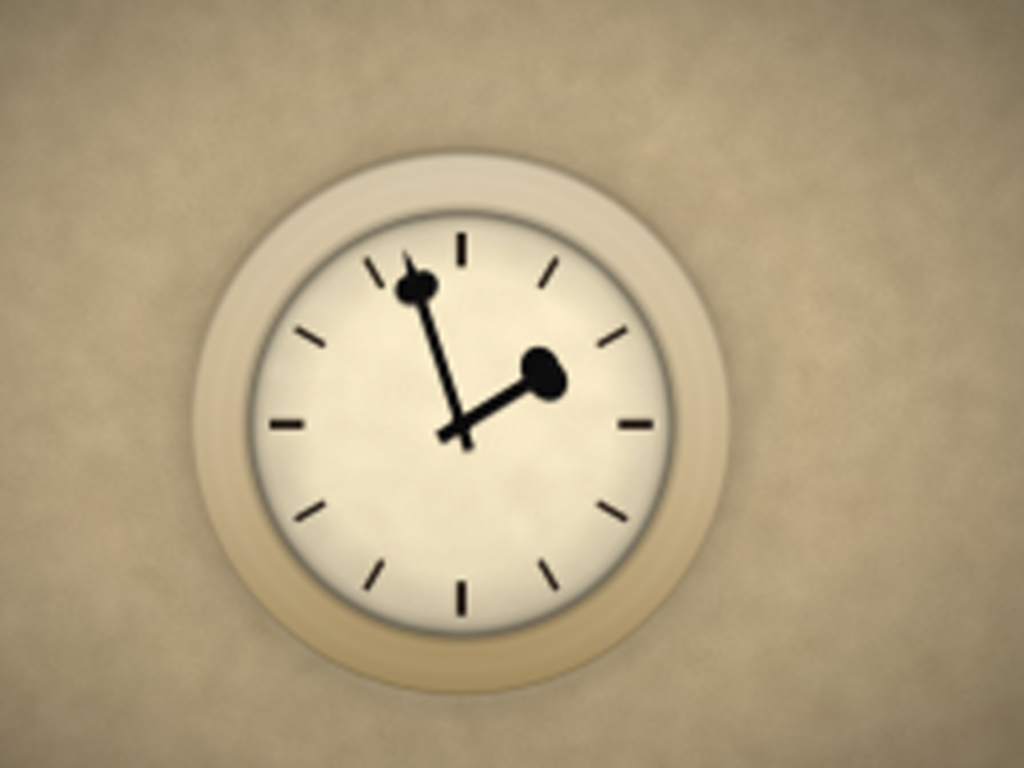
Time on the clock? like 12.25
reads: 1.57
